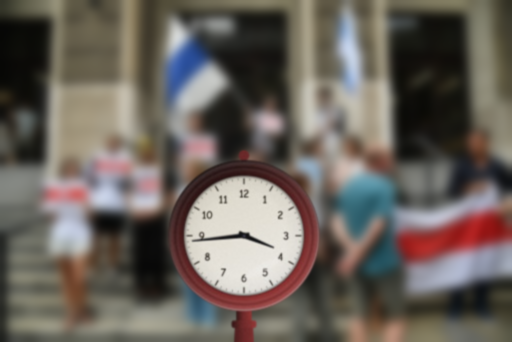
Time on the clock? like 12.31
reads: 3.44
